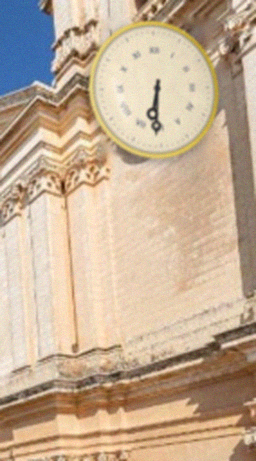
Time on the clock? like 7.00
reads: 6.31
